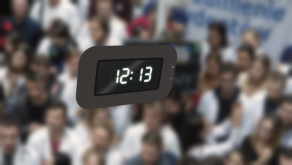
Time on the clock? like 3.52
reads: 12.13
